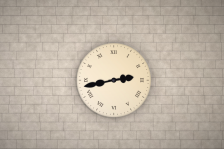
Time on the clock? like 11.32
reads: 2.43
